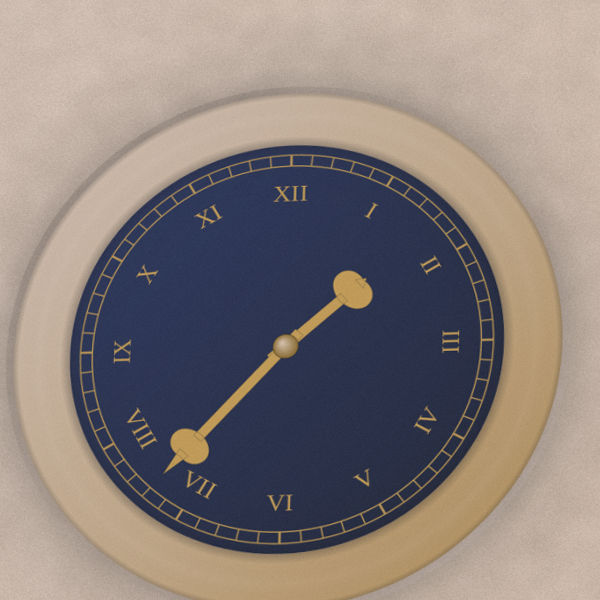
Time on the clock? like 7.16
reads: 1.37
